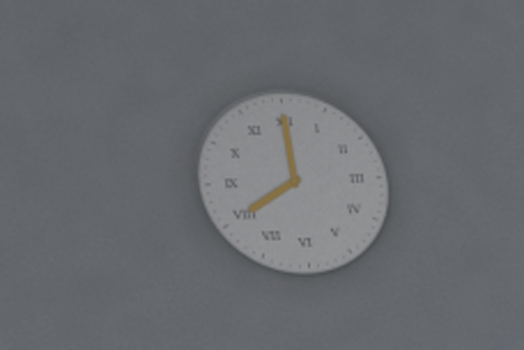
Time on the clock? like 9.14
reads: 8.00
